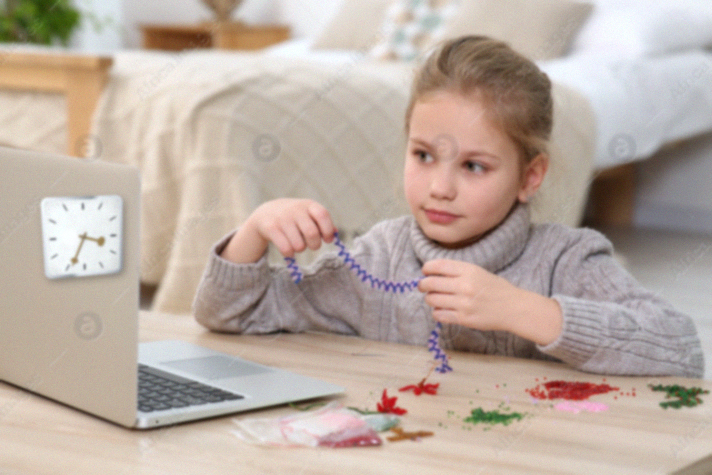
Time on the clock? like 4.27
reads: 3.34
